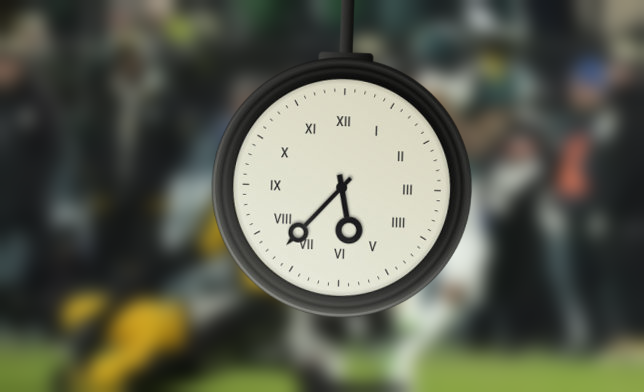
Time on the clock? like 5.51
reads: 5.37
